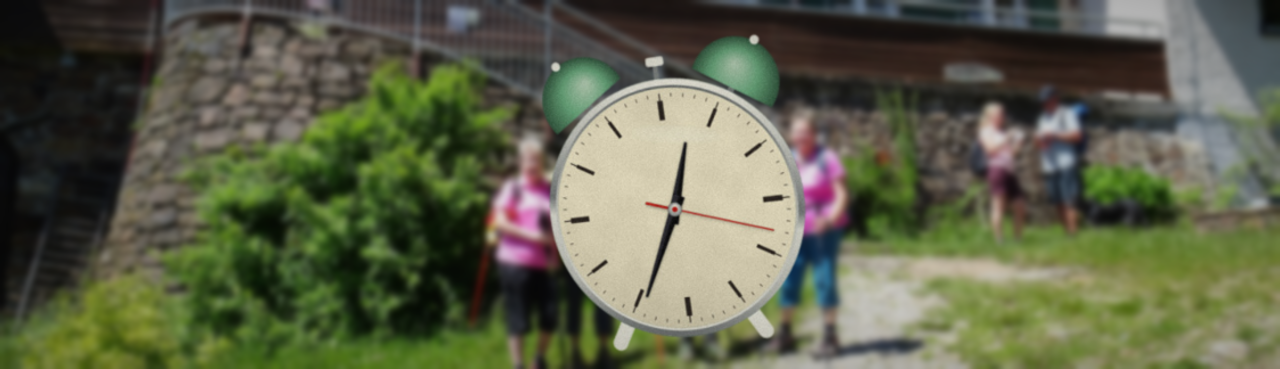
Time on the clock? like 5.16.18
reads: 12.34.18
